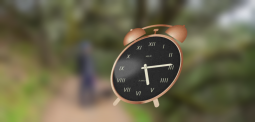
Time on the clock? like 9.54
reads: 5.14
